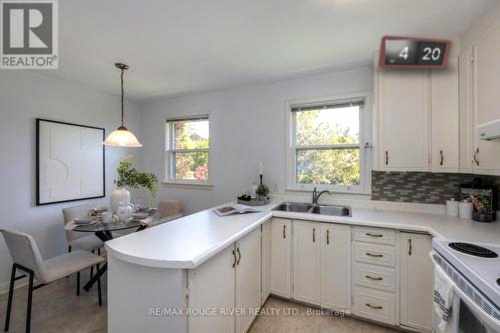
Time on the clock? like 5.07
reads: 4.20
